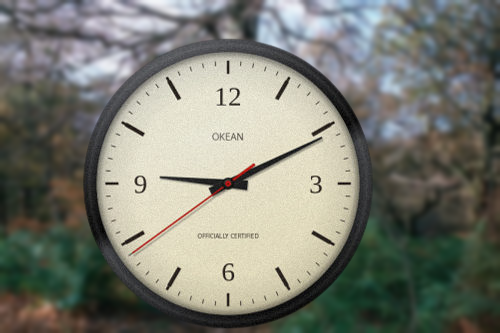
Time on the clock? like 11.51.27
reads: 9.10.39
